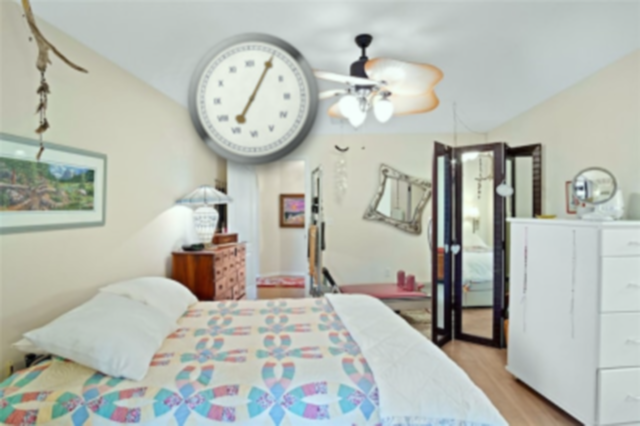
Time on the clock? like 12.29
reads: 7.05
